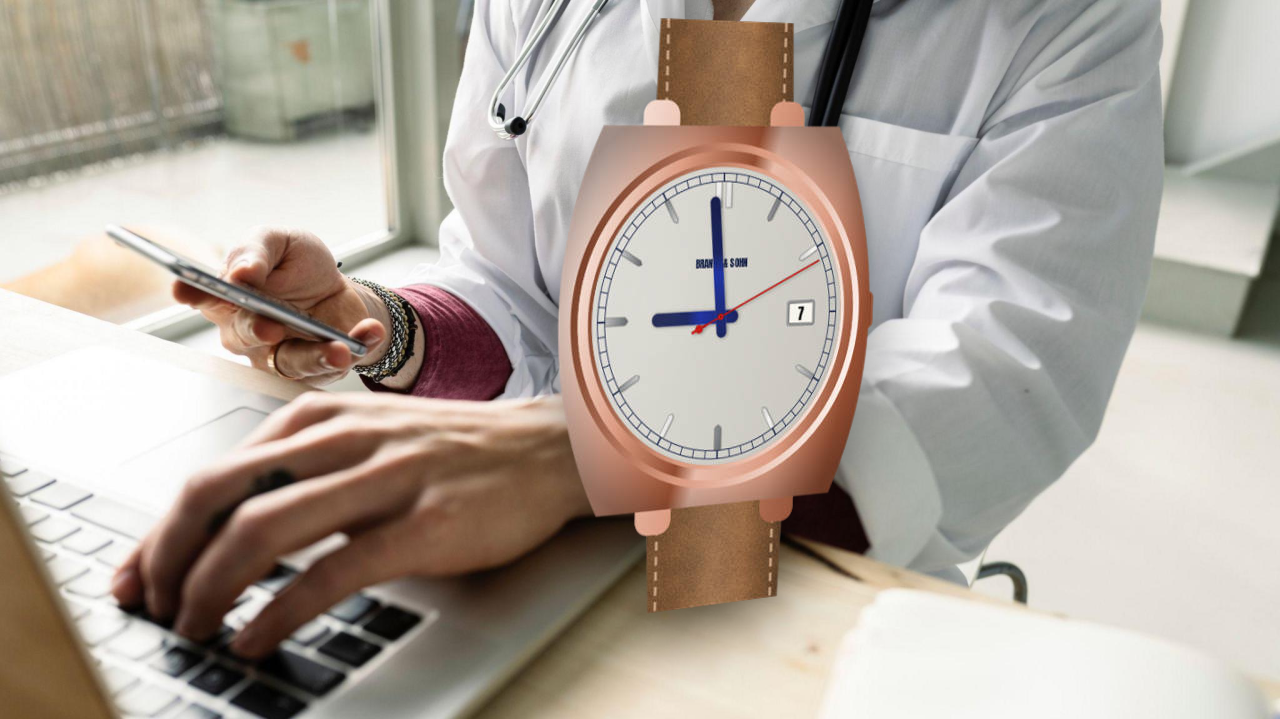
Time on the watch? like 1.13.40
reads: 8.59.11
